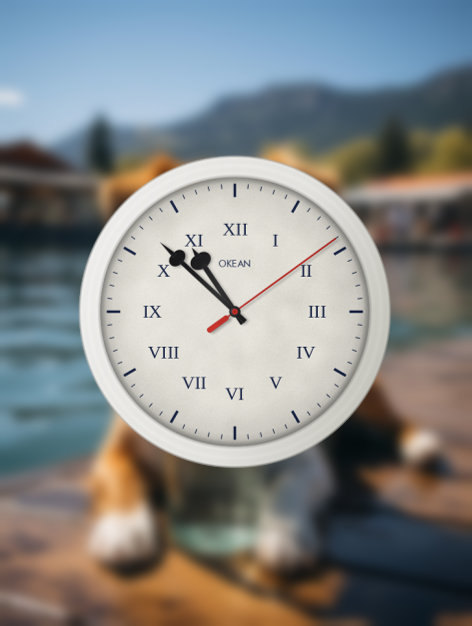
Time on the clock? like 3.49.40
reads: 10.52.09
